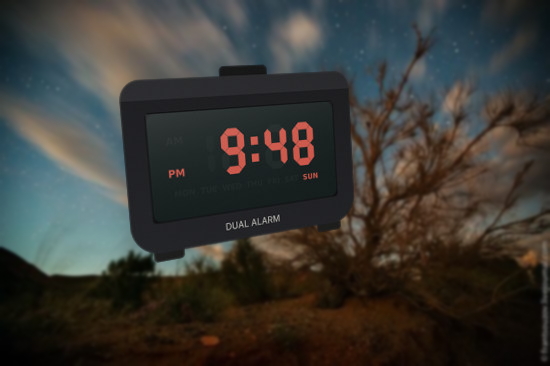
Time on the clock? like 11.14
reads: 9.48
